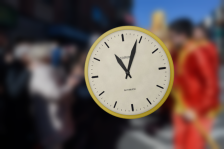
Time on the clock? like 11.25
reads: 11.04
